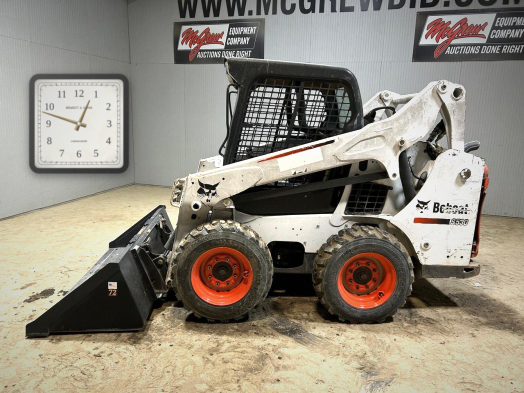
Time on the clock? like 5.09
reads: 12.48
